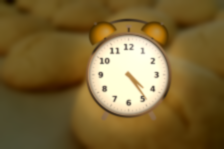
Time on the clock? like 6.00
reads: 4.24
